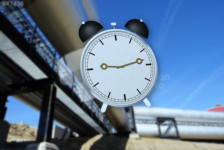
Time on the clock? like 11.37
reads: 9.13
